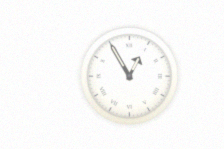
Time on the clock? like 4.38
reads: 12.55
